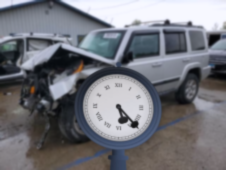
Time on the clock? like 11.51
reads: 5.23
